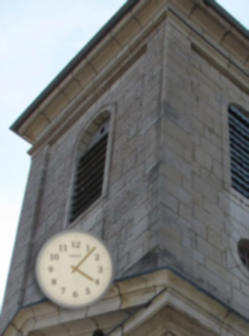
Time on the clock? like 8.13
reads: 4.07
